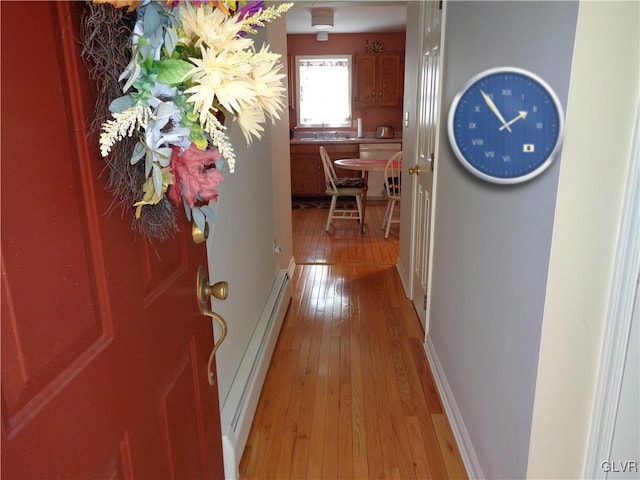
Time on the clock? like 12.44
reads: 1.54
